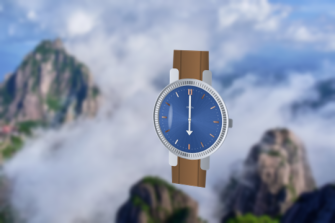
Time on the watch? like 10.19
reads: 6.00
